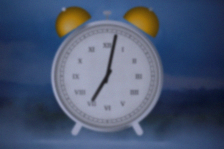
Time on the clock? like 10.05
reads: 7.02
